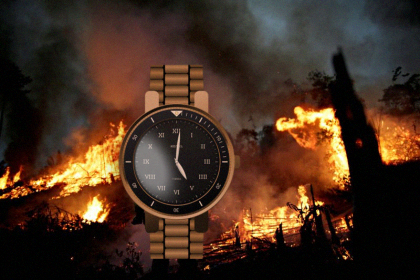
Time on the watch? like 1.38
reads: 5.01
